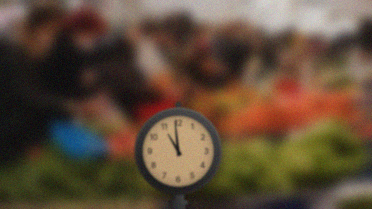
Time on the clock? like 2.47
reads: 10.59
